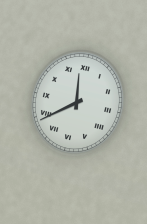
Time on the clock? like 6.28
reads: 11.39
